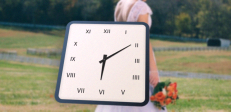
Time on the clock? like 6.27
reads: 6.09
